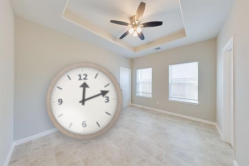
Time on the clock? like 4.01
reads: 12.12
